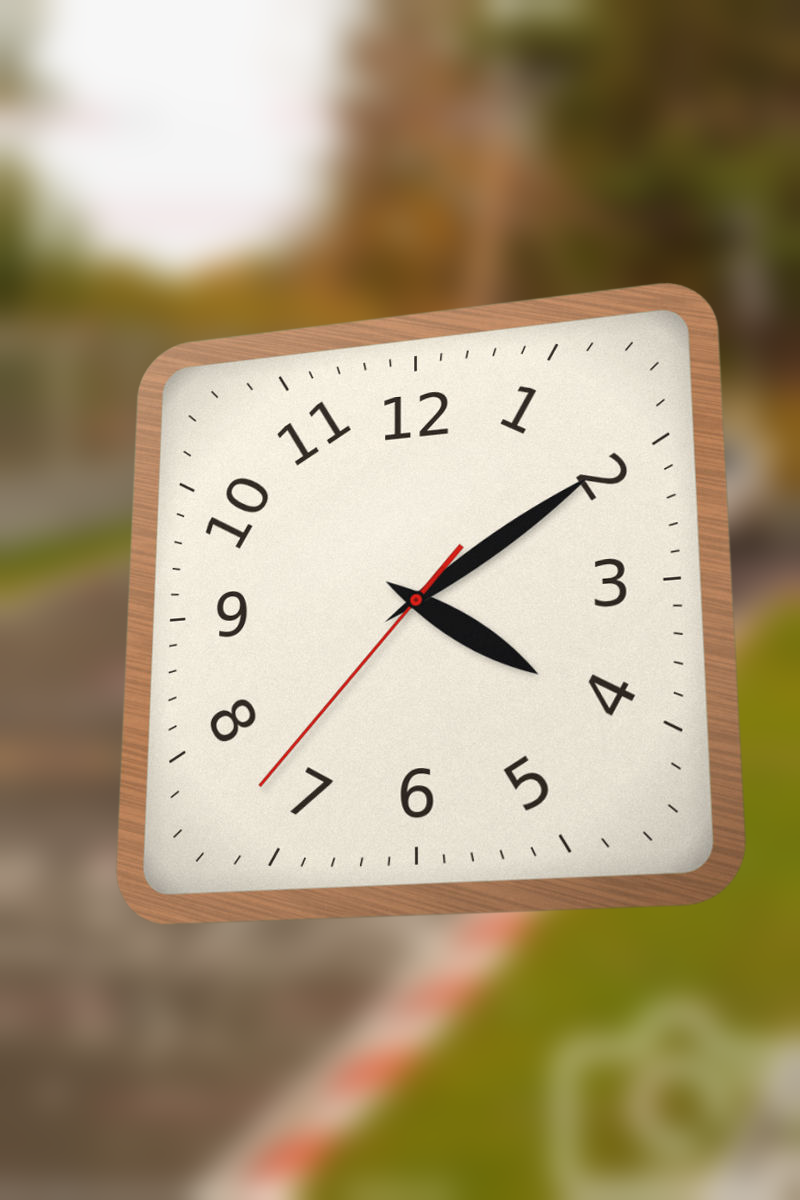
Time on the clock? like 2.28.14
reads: 4.09.37
